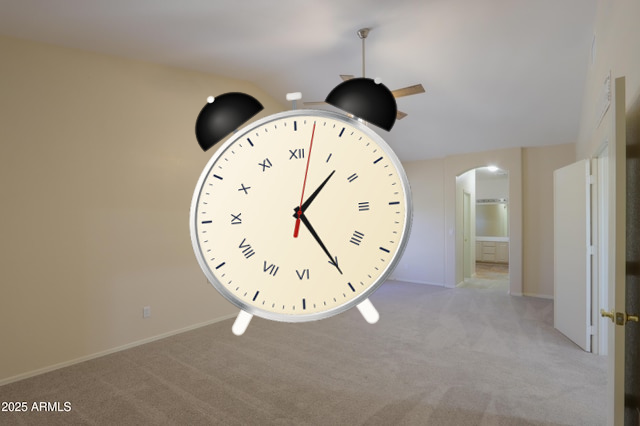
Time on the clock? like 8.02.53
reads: 1.25.02
